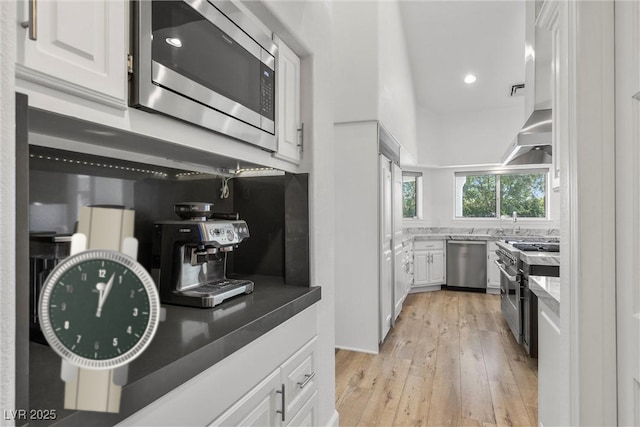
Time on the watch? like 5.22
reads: 12.03
